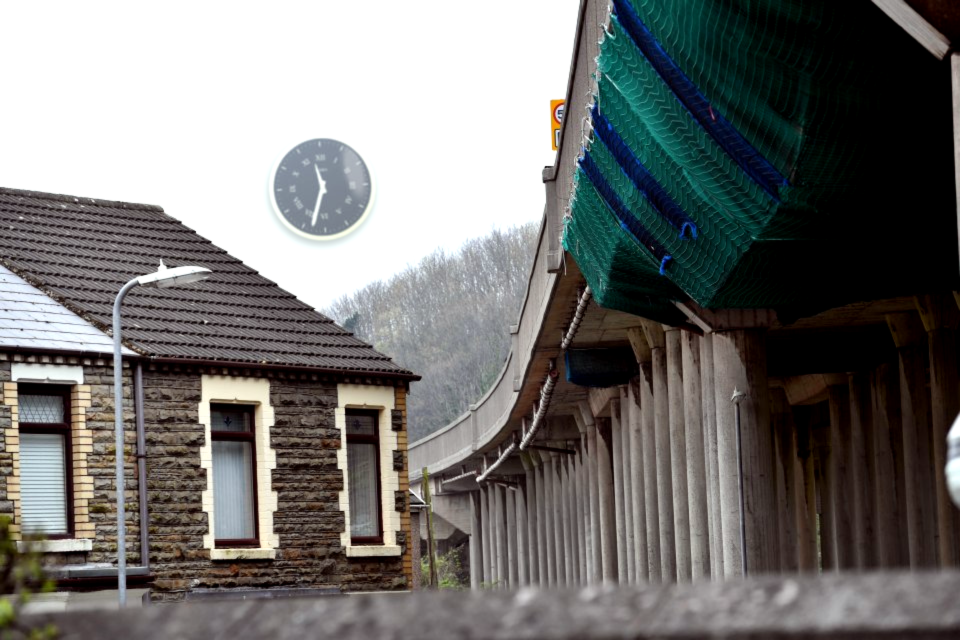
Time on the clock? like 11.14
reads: 11.33
